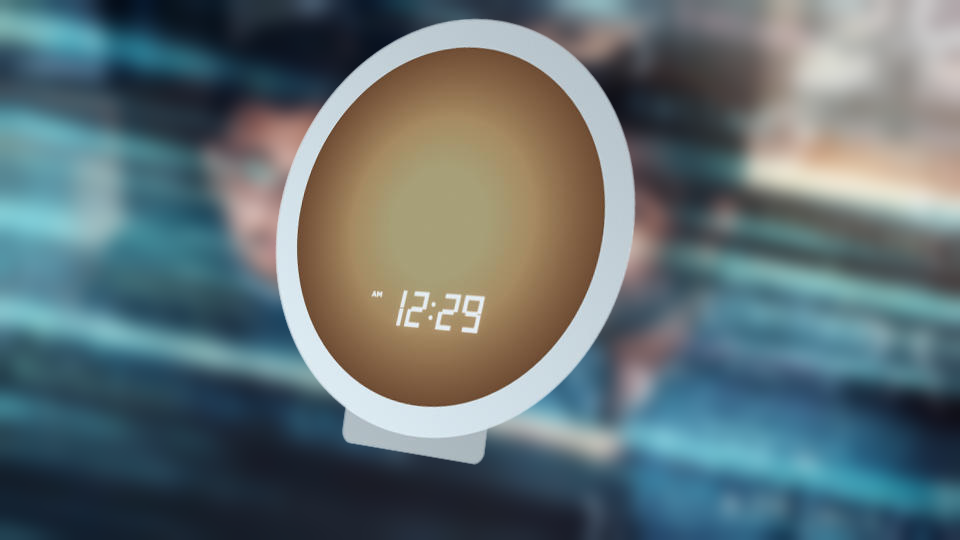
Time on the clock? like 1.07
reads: 12.29
